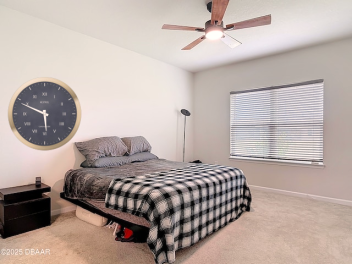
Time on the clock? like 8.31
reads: 5.49
